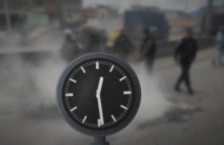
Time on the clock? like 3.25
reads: 12.29
